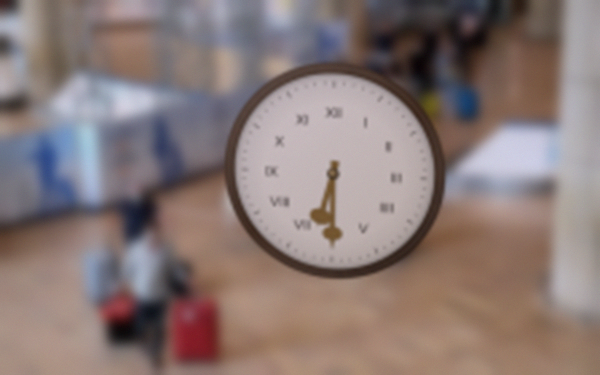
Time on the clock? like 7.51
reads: 6.30
